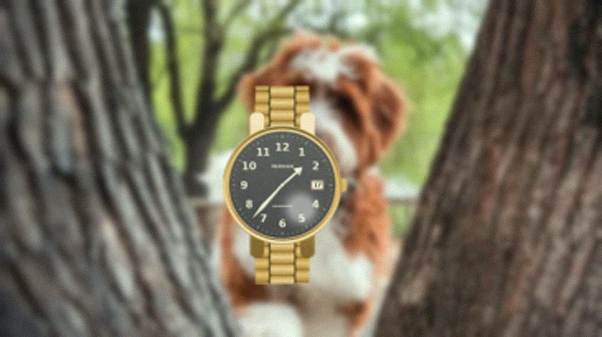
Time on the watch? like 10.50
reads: 1.37
